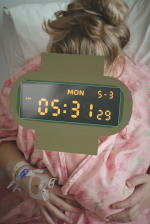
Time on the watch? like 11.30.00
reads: 5.31.29
